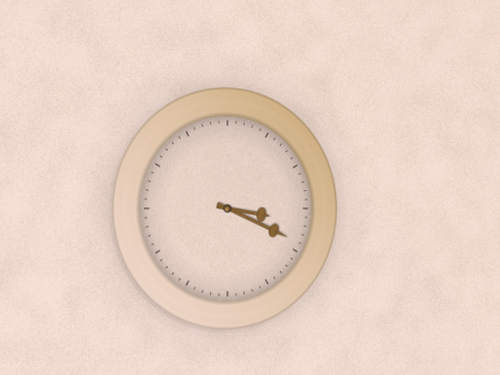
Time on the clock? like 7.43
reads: 3.19
